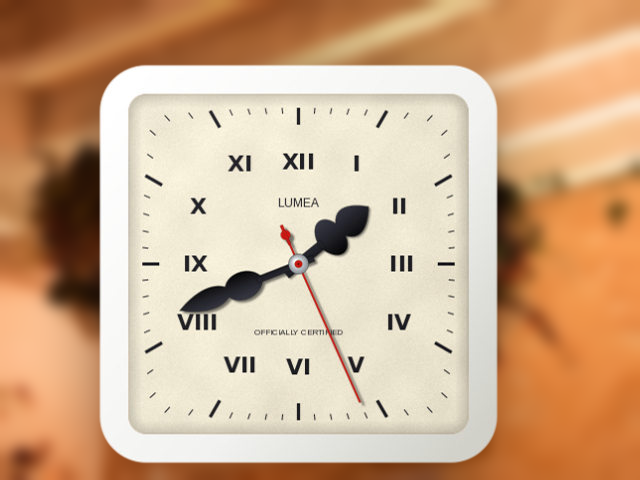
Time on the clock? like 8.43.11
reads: 1.41.26
